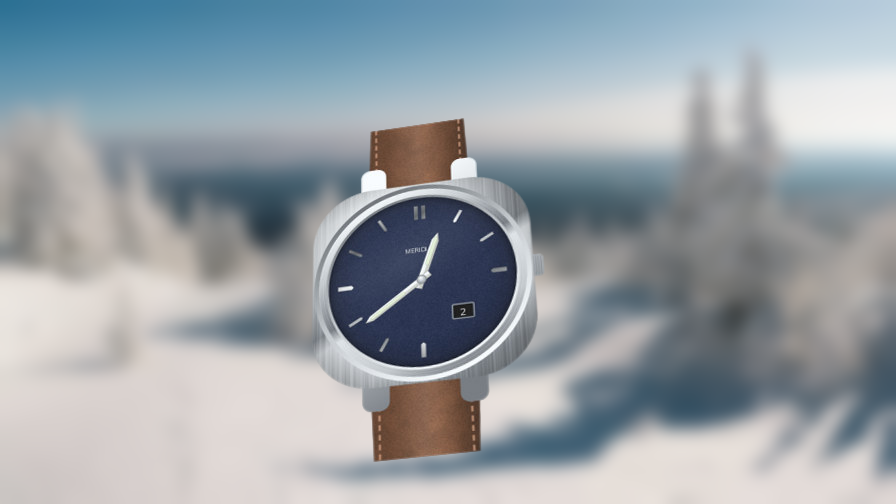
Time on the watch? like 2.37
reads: 12.39
